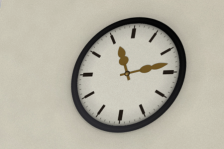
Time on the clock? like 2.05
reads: 11.13
